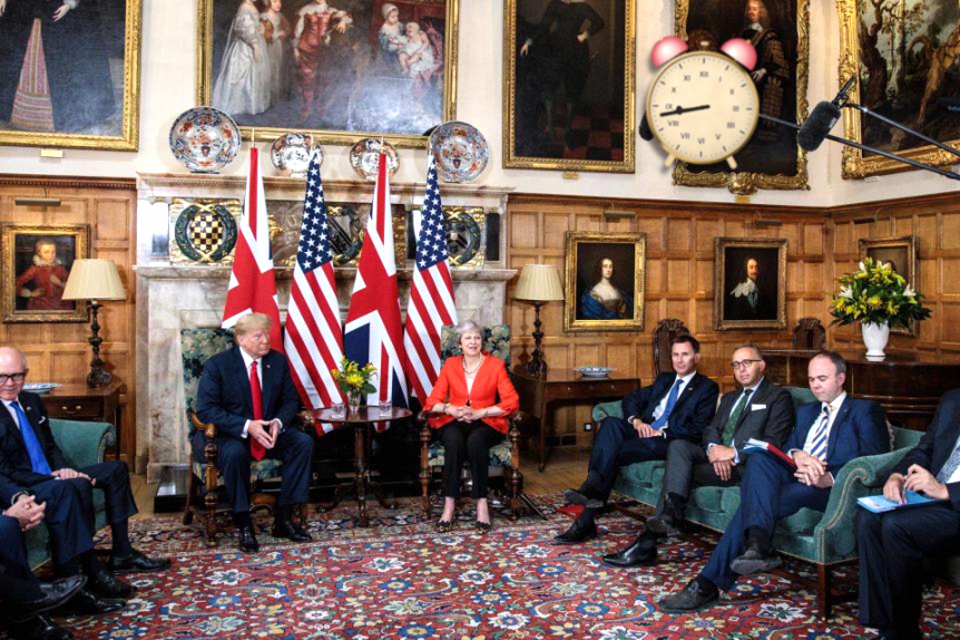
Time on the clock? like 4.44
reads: 8.43
